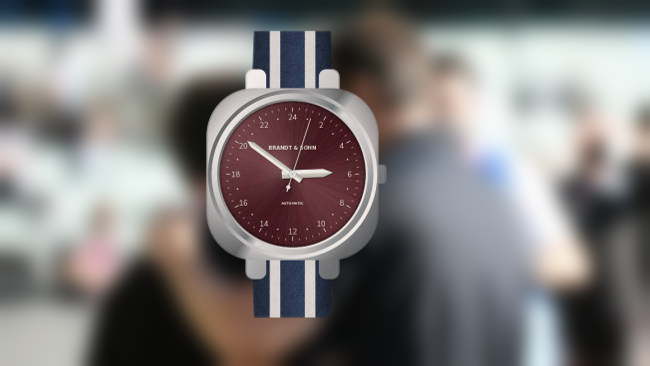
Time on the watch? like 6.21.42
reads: 5.51.03
